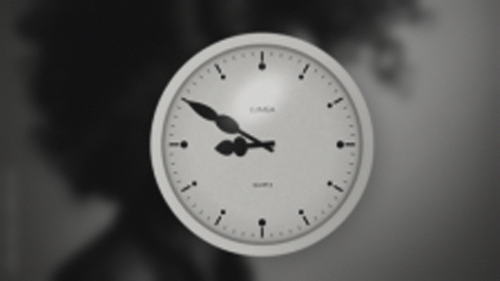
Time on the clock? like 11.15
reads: 8.50
